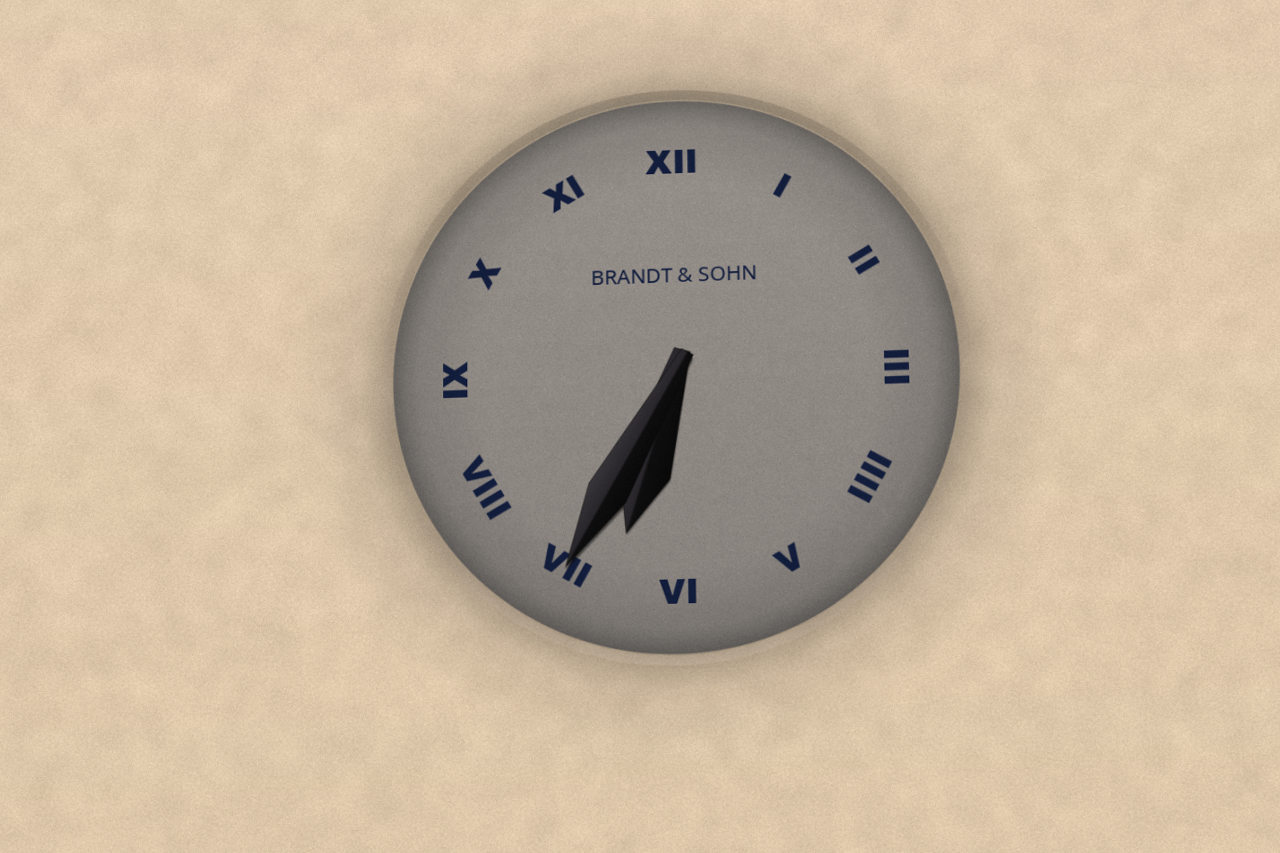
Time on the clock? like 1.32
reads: 6.35
